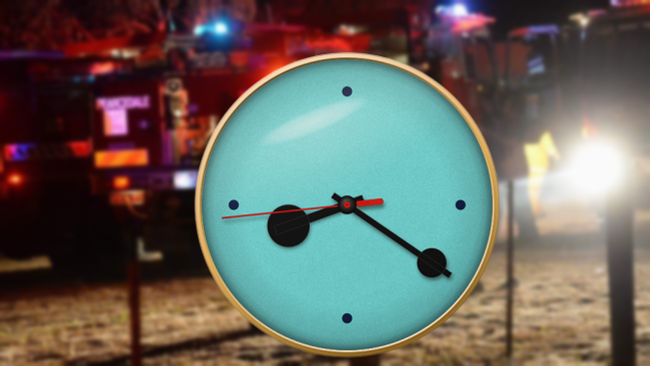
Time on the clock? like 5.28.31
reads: 8.20.44
